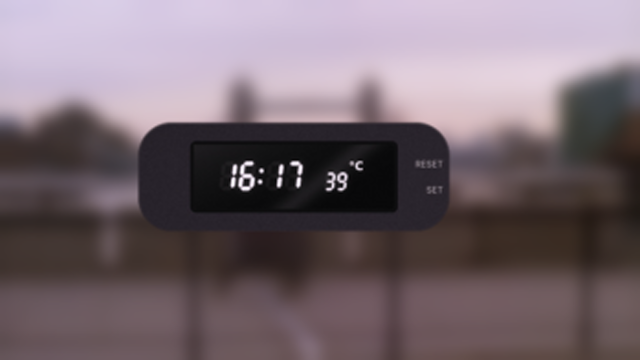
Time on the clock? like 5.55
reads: 16.17
